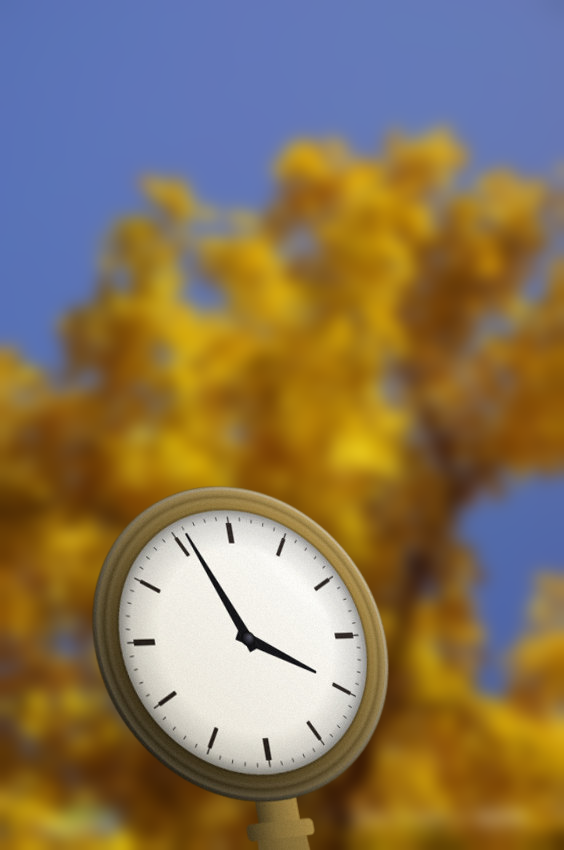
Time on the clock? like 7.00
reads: 3.56
